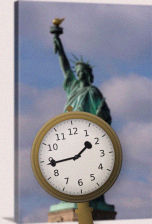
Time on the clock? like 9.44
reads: 1.44
